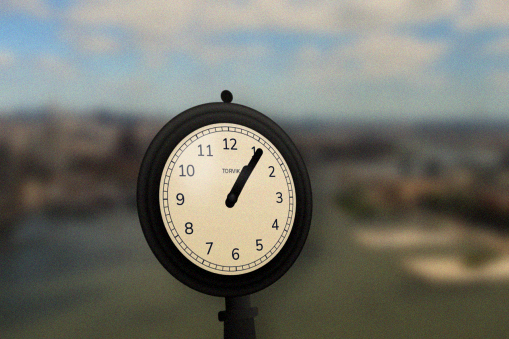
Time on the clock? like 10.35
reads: 1.06
